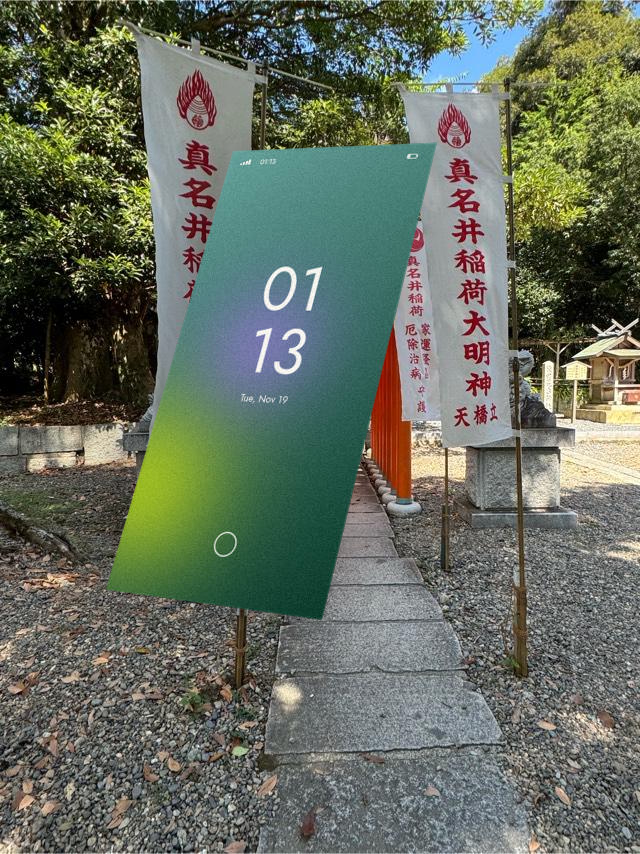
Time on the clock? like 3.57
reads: 1.13
